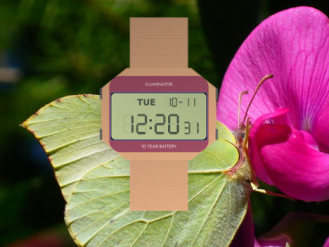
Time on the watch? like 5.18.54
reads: 12.20.31
